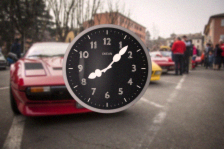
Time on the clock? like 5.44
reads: 8.07
